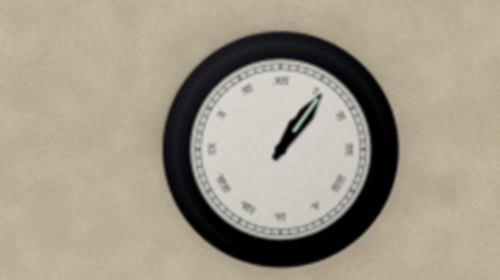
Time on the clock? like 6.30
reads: 1.06
